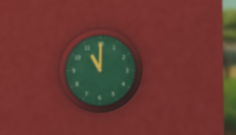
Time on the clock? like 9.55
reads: 11.00
